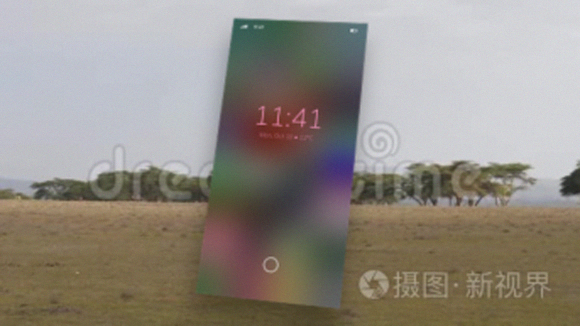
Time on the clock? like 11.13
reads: 11.41
